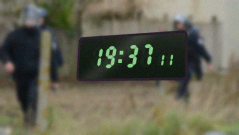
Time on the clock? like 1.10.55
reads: 19.37.11
